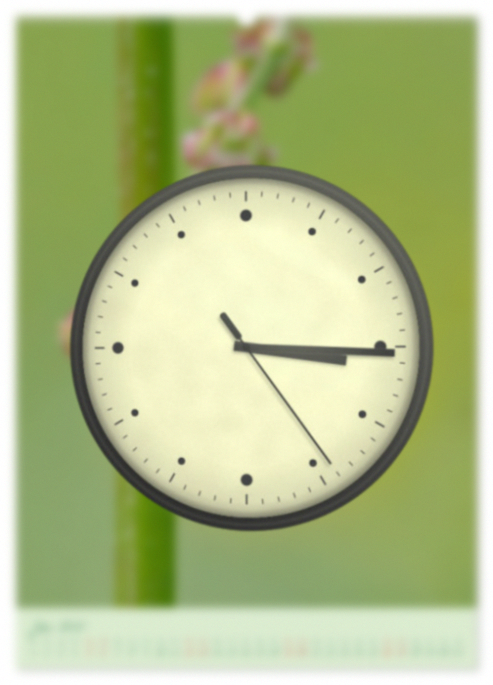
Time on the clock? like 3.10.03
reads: 3.15.24
